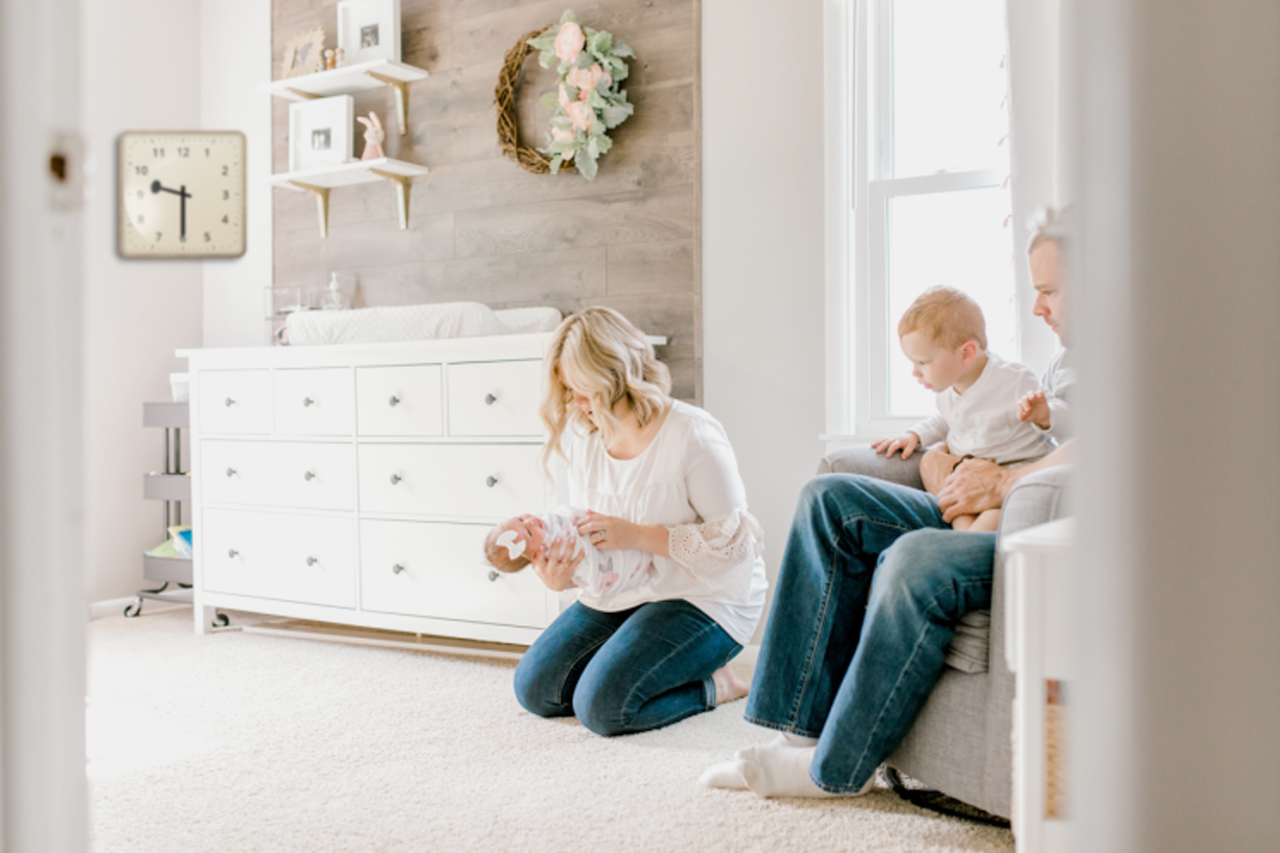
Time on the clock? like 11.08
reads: 9.30
